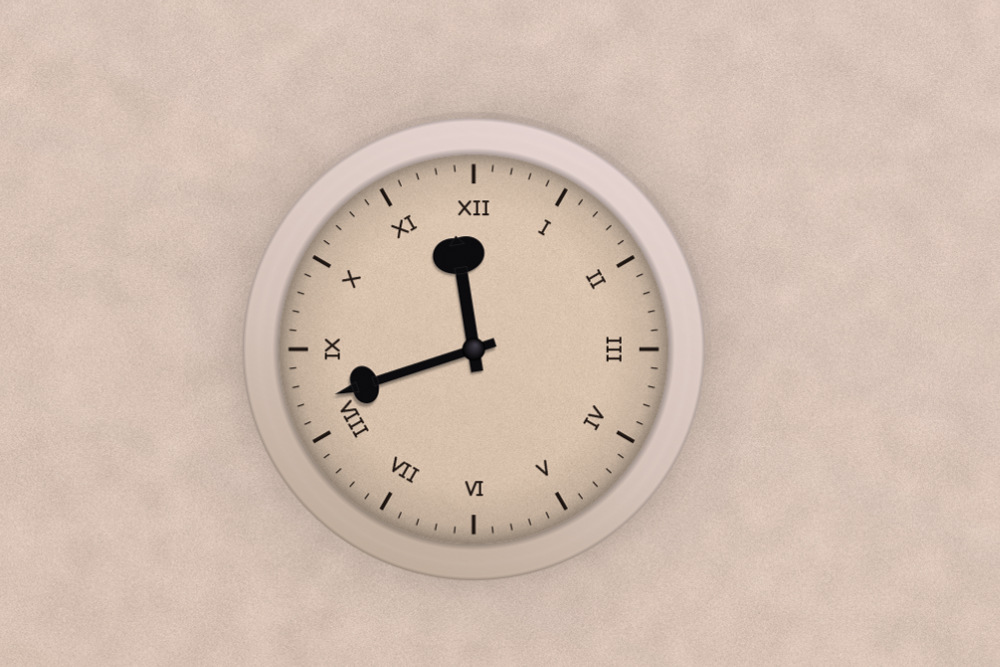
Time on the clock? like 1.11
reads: 11.42
